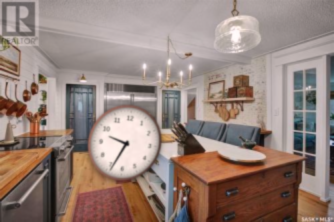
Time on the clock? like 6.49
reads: 9.34
